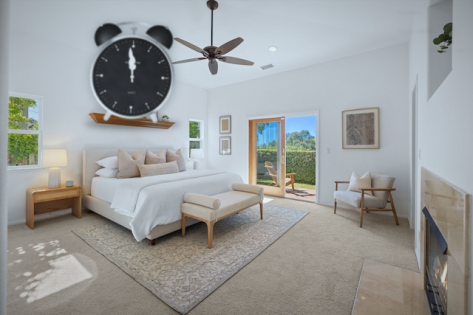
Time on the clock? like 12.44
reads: 11.59
